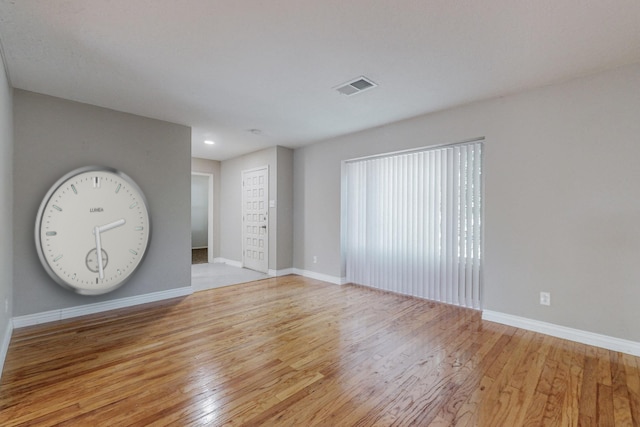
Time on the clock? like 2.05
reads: 2.29
